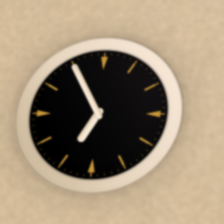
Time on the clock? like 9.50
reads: 6.55
